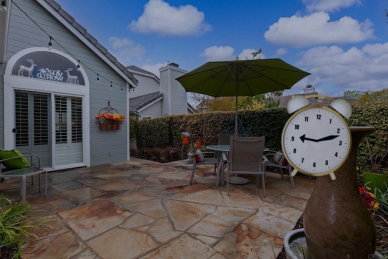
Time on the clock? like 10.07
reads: 9.12
